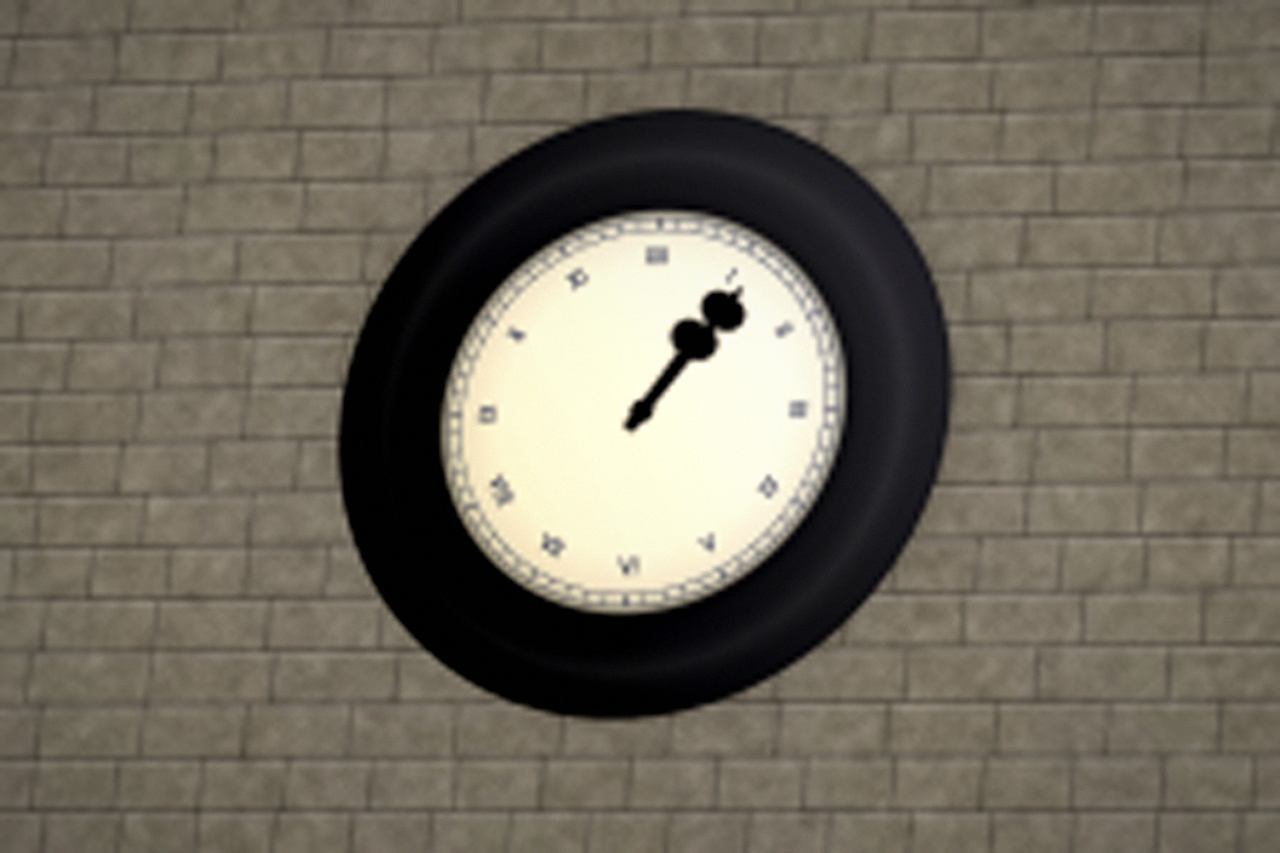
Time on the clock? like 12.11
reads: 1.06
